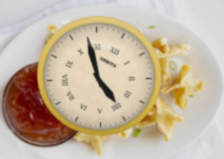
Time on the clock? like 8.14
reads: 3.53
